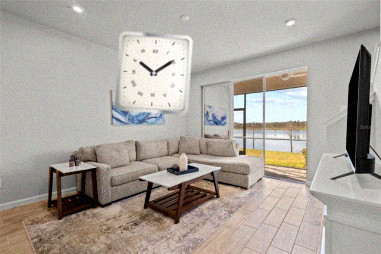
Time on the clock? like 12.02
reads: 10.09
